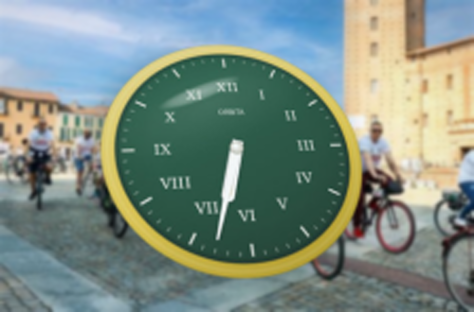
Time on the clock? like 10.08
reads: 6.33
